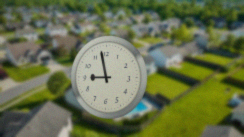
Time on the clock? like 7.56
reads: 8.58
